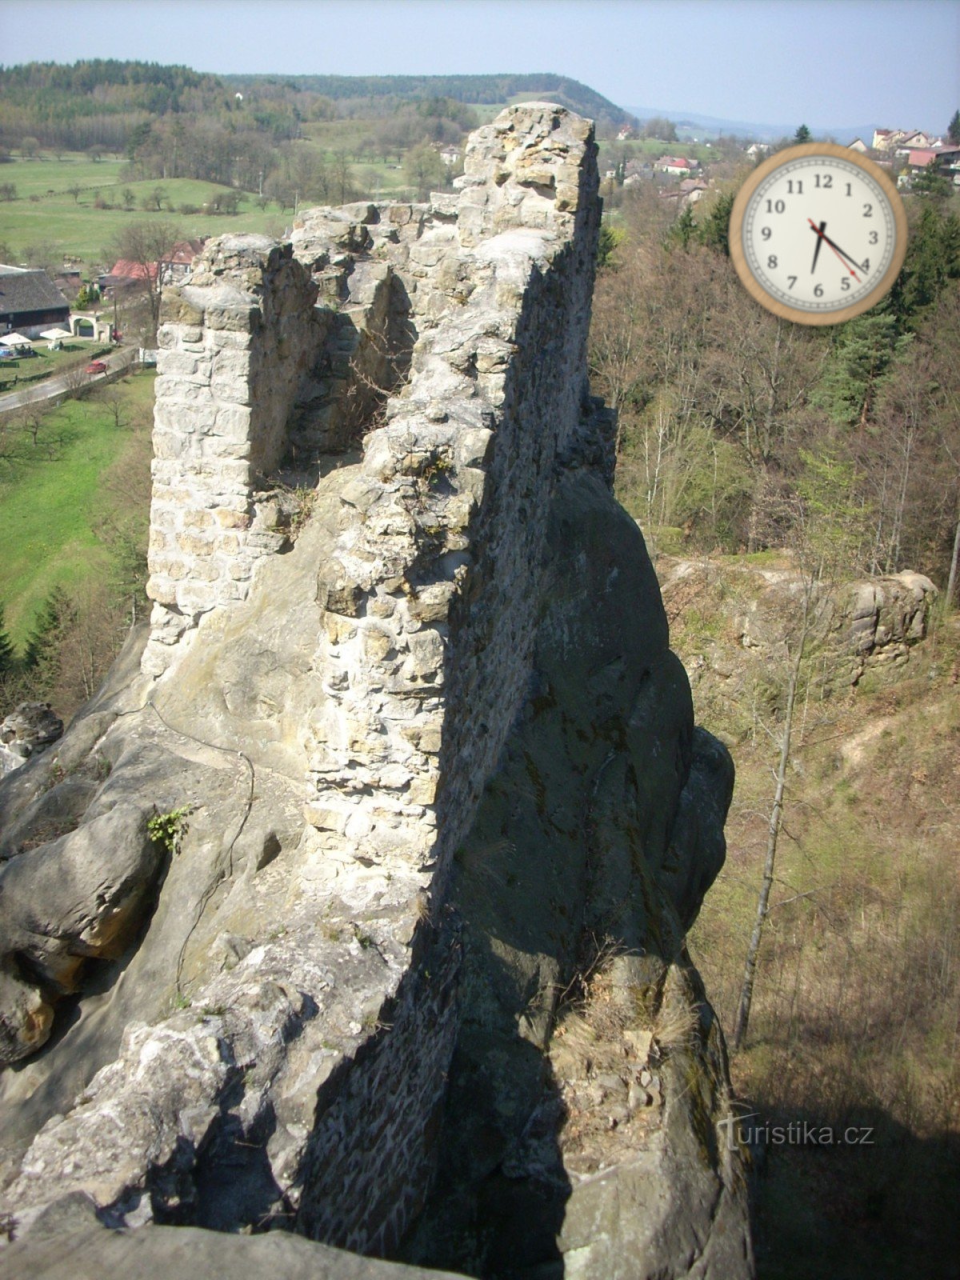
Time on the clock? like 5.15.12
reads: 6.21.23
